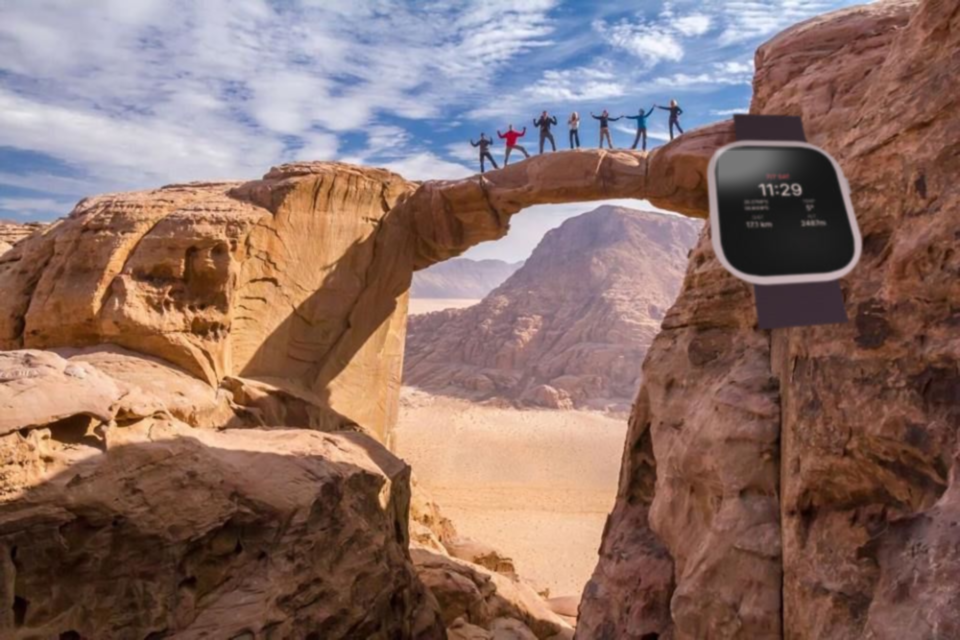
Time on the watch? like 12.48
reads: 11.29
